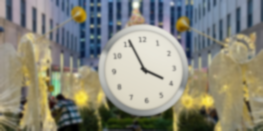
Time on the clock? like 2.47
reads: 3.56
